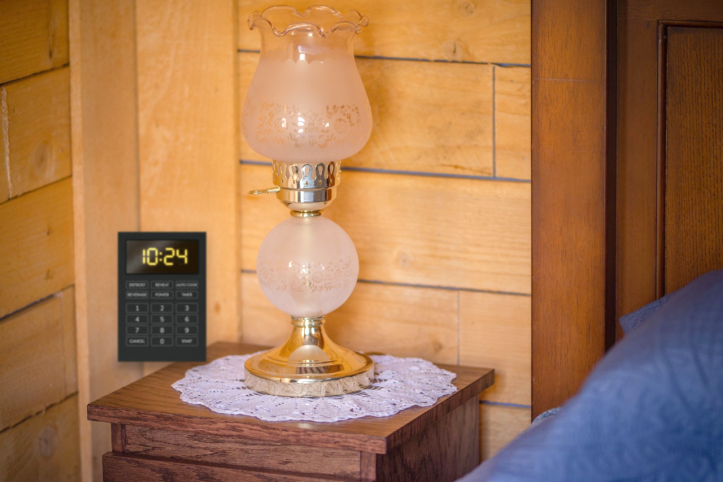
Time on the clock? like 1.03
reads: 10.24
